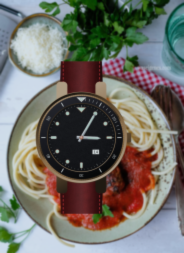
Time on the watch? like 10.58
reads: 3.05
